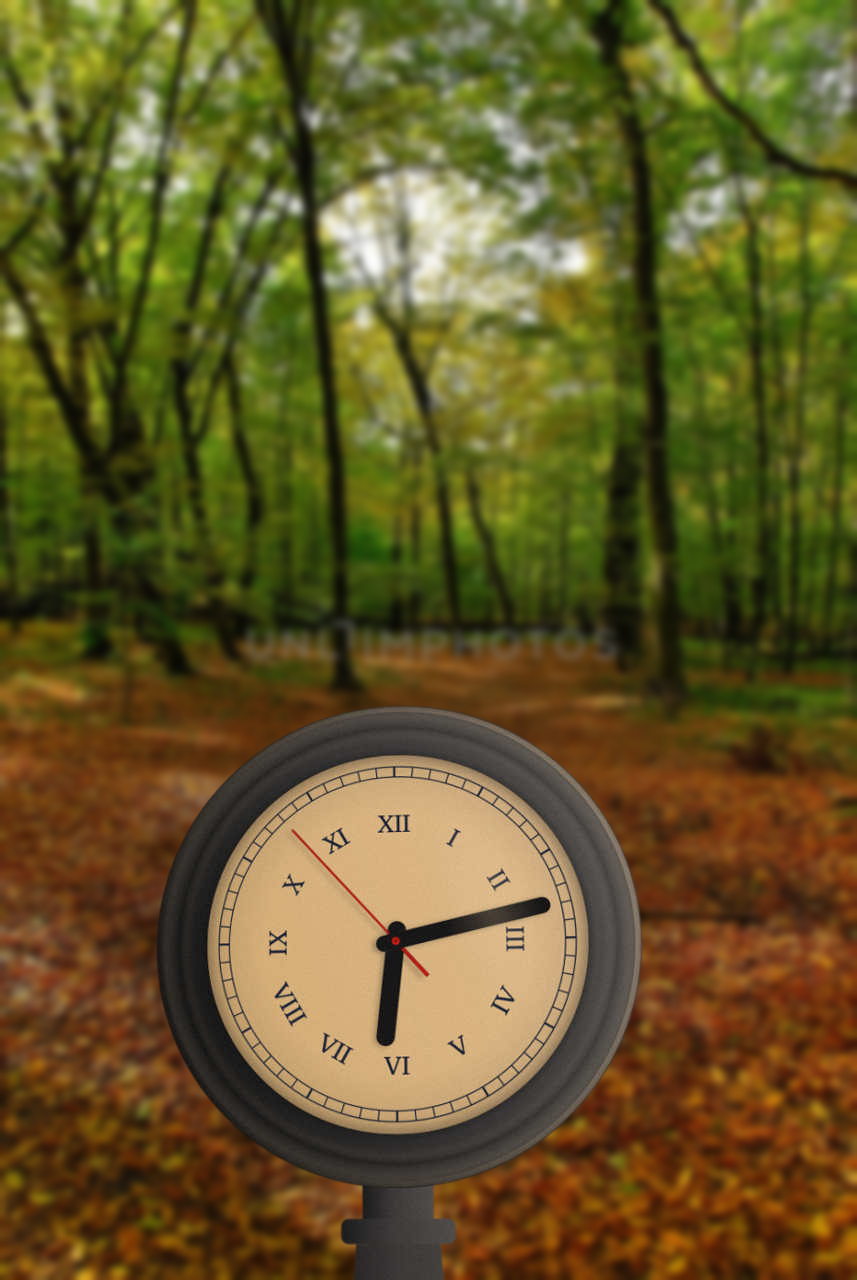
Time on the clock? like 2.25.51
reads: 6.12.53
